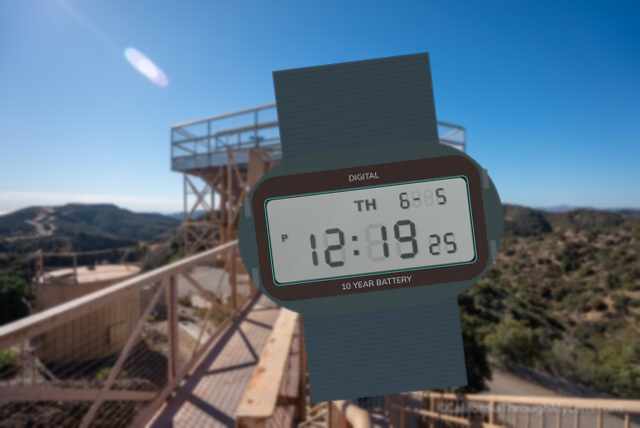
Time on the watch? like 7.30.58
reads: 12.19.25
